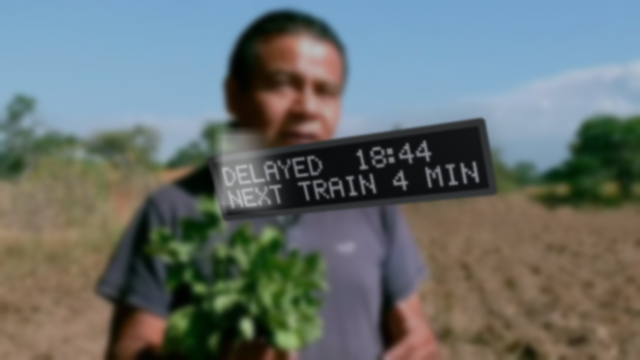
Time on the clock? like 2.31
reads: 18.44
